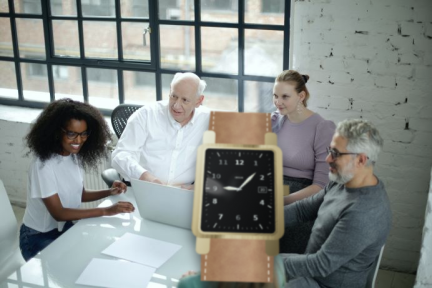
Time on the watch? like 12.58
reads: 9.07
